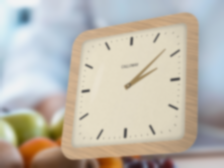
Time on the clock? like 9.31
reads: 2.08
